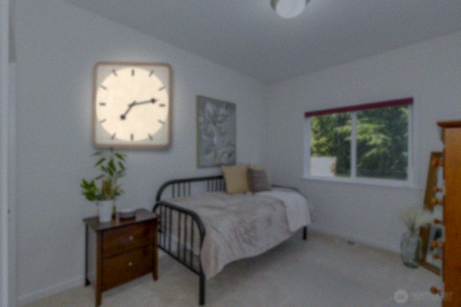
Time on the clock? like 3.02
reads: 7.13
